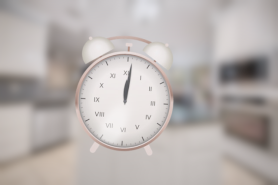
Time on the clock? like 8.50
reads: 12.01
